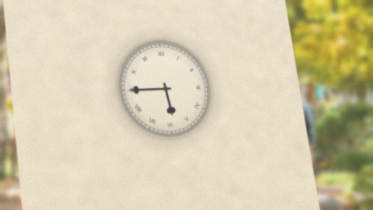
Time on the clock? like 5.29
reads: 5.45
